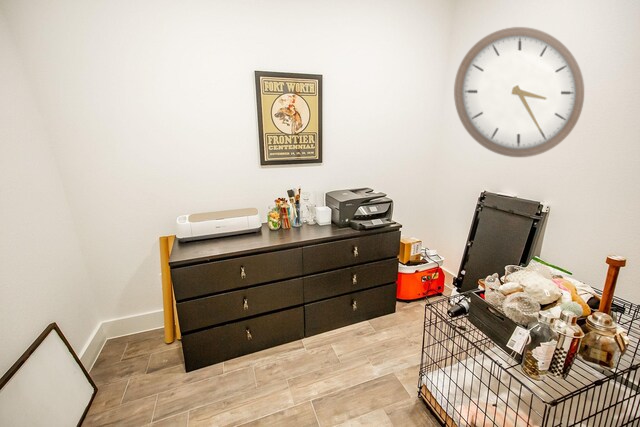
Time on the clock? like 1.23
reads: 3.25
